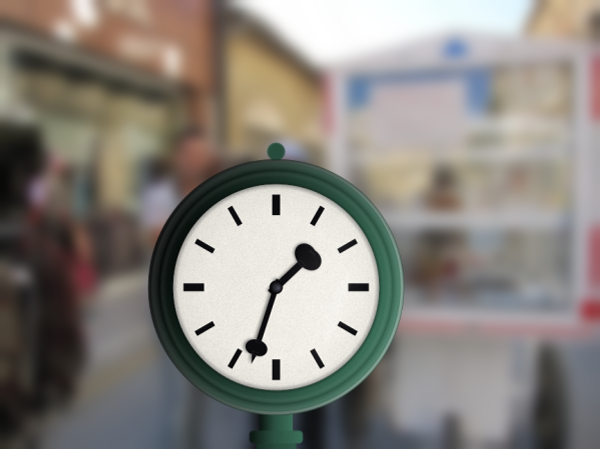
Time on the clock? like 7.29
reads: 1.33
